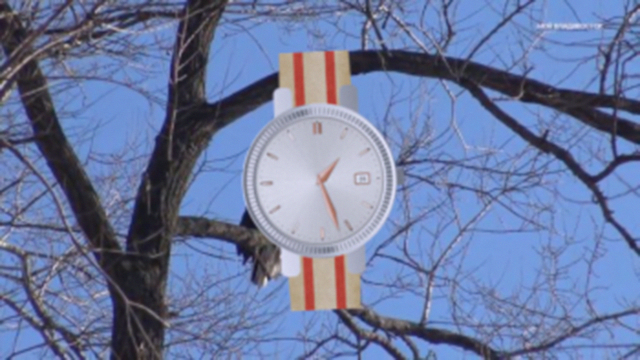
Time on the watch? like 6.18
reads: 1.27
